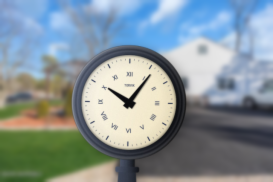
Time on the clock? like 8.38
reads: 10.06
